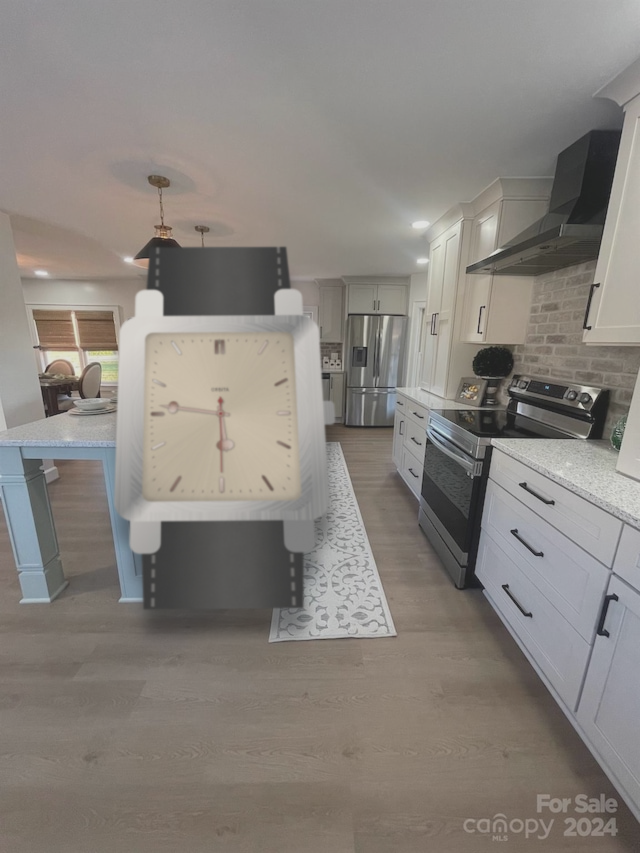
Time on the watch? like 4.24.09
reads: 5.46.30
